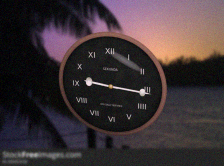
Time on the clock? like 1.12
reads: 9.16
